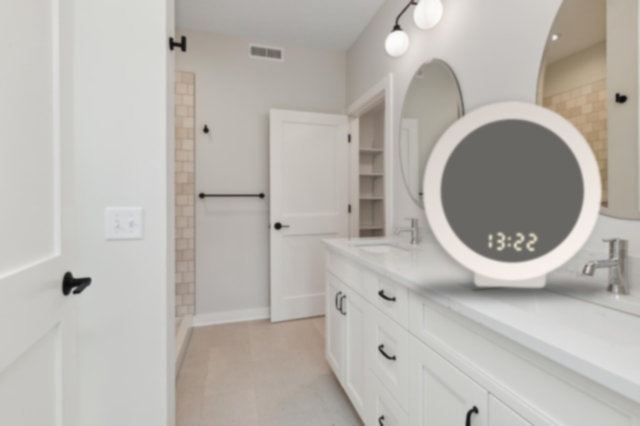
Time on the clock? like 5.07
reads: 13.22
